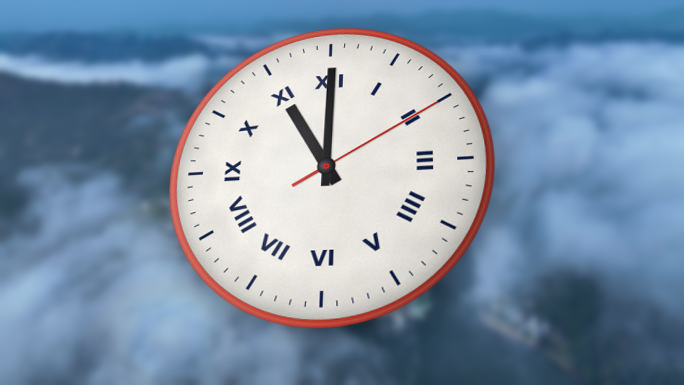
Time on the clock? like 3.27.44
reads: 11.00.10
